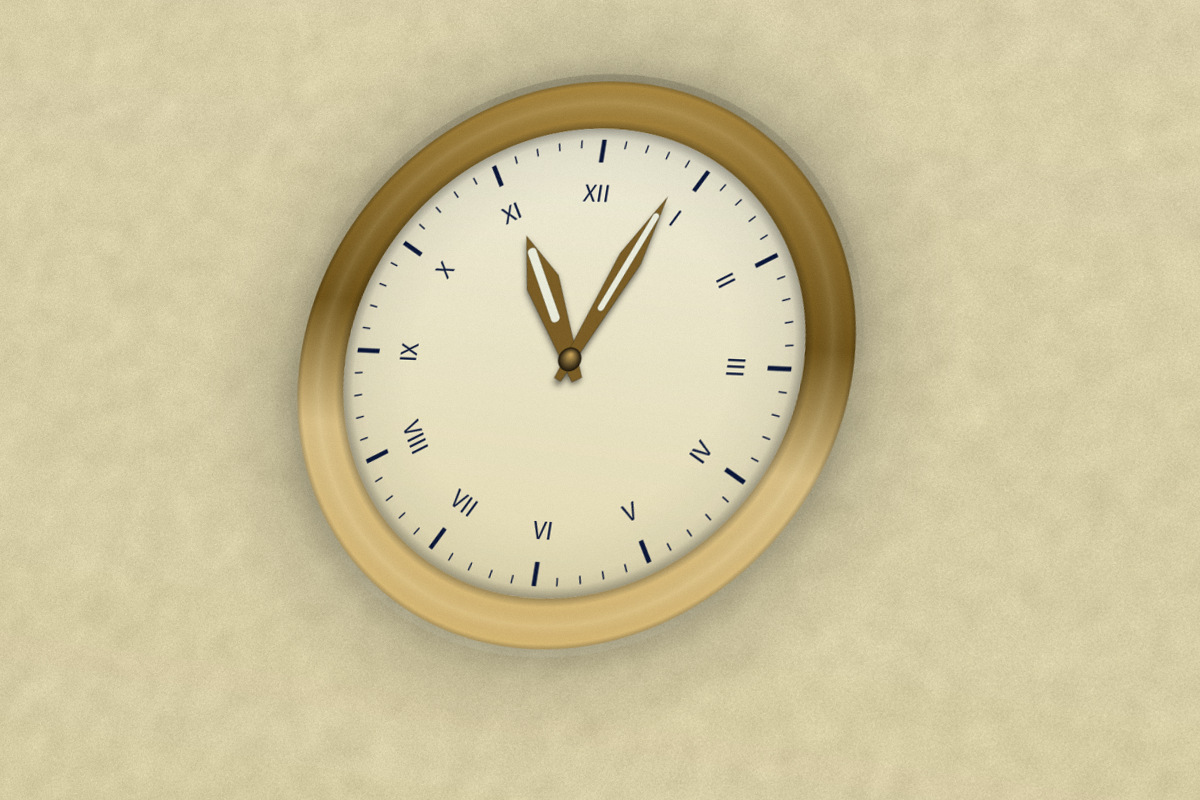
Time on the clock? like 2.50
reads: 11.04
